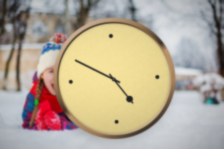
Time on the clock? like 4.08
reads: 4.50
